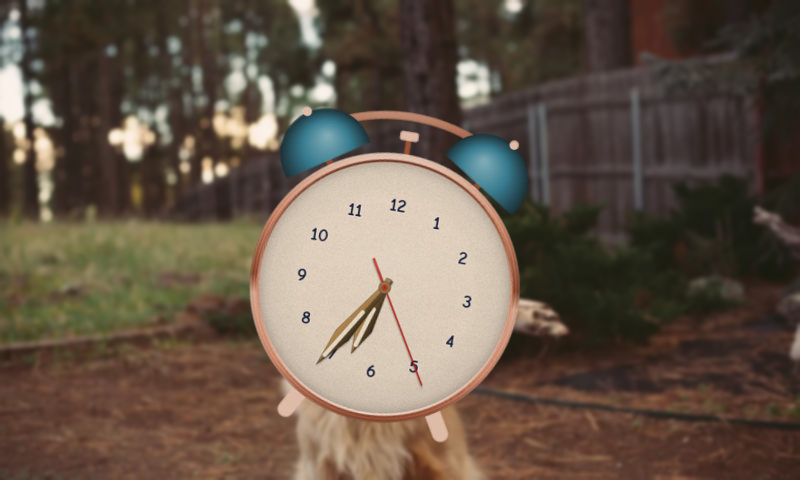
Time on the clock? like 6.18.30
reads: 6.35.25
